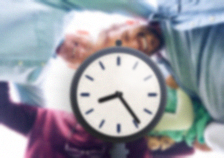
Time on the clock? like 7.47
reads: 8.24
